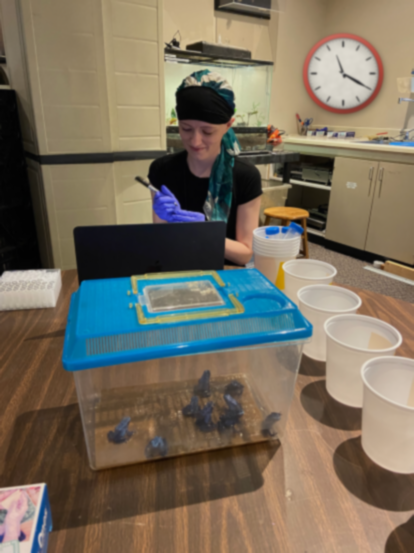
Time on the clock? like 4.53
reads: 11.20
